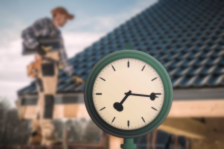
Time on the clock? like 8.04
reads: 7.16
